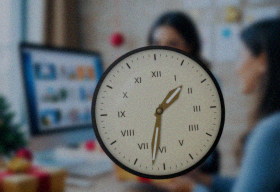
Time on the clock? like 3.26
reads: 1.32
